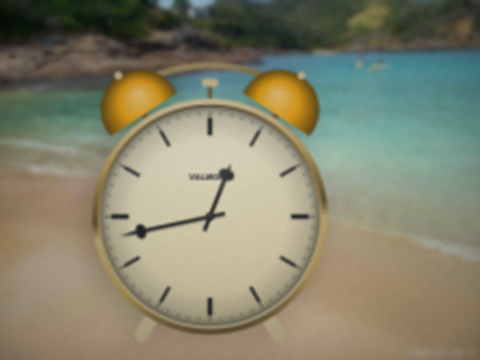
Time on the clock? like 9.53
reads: 12.43
